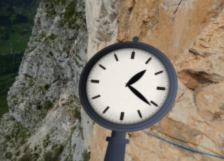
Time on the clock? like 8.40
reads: 1.21
